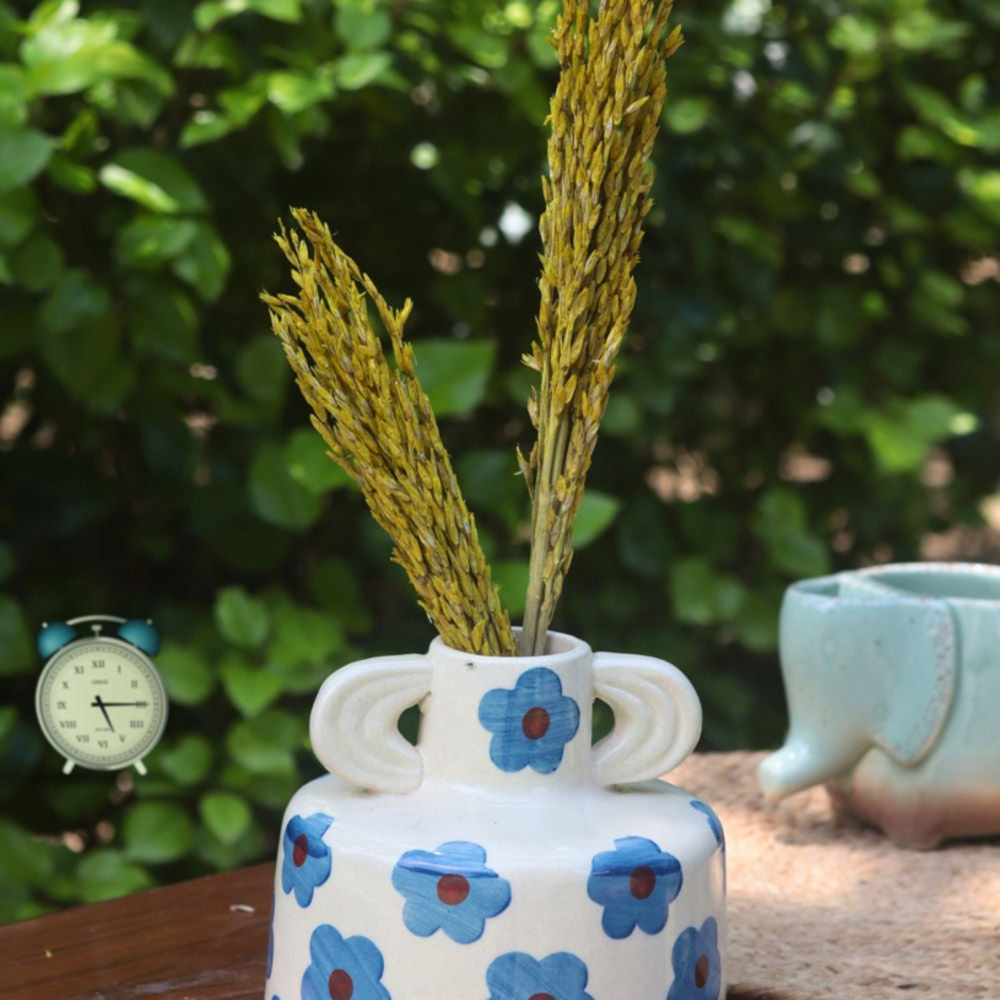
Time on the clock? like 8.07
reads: 5.15
